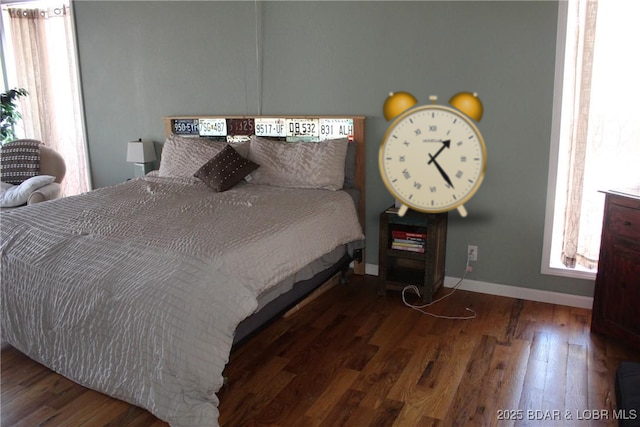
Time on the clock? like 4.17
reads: 1.24
